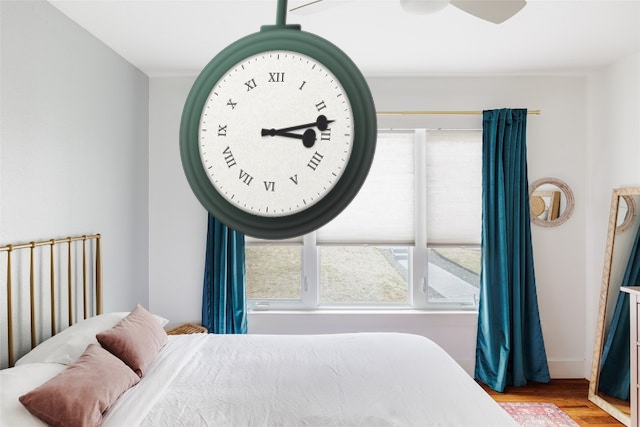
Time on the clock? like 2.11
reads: 3.13
